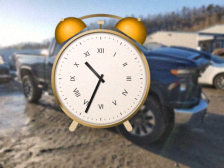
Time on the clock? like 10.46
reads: 10.34
